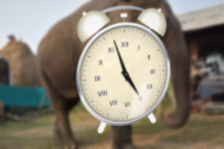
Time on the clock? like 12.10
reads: 4.57
